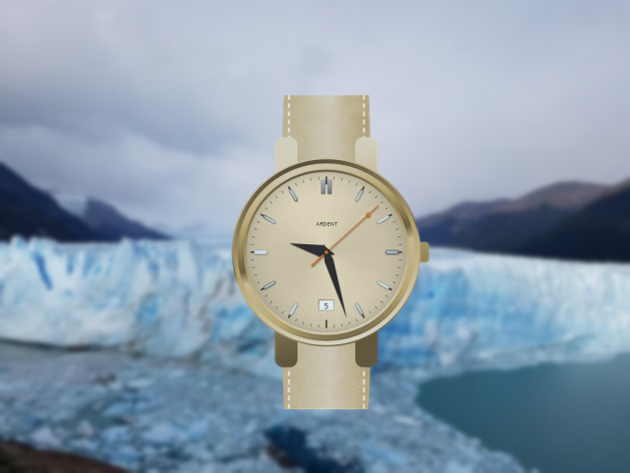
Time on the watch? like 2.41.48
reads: 9.27.08
